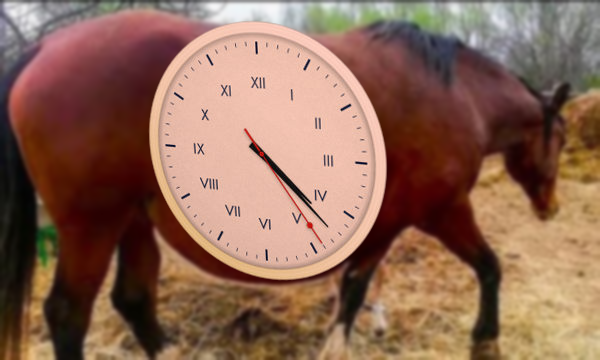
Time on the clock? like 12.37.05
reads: 4.22.24
